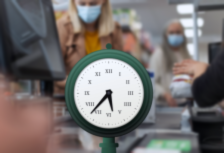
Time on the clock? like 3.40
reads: 5.37
